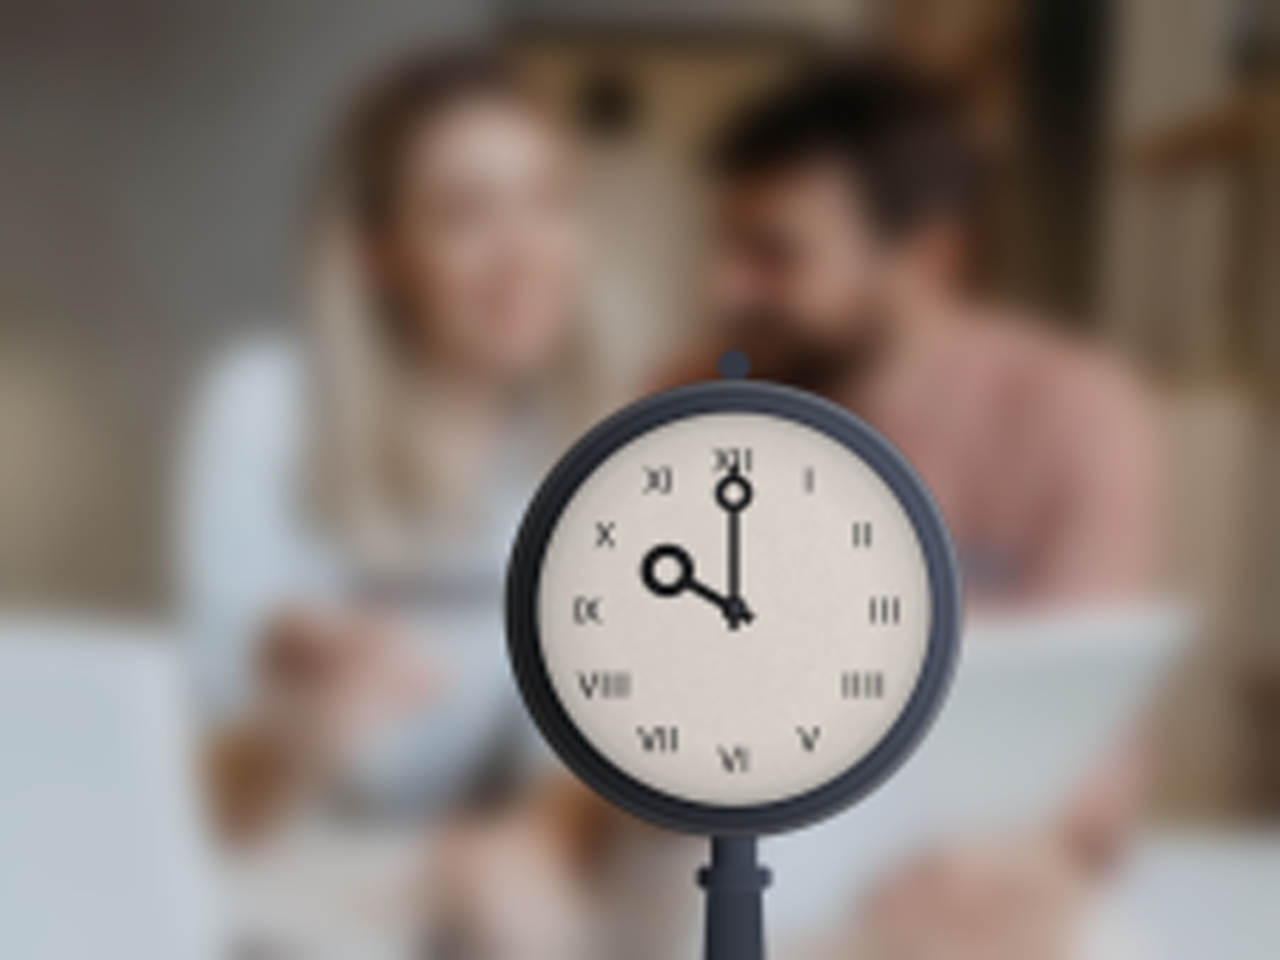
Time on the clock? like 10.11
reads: 10.00
